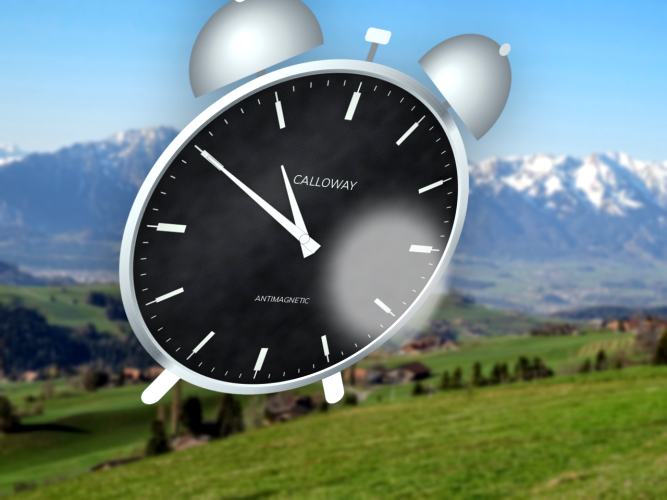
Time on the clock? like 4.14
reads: 10.50
